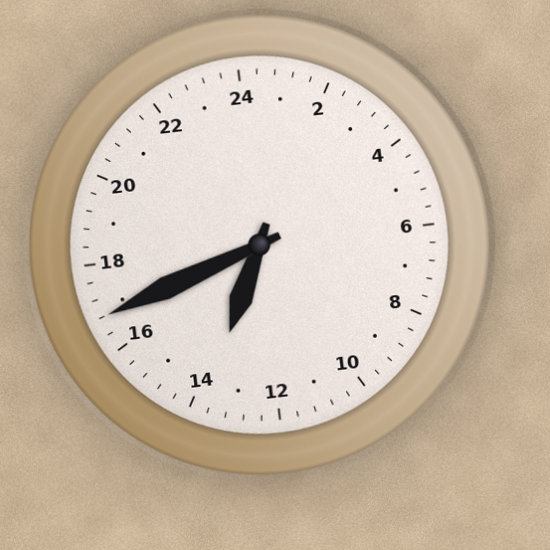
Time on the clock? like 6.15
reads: 13.42
